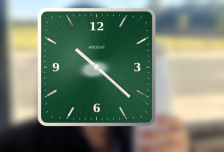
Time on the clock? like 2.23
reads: 10.22
